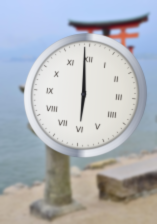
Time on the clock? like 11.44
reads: 5.59
